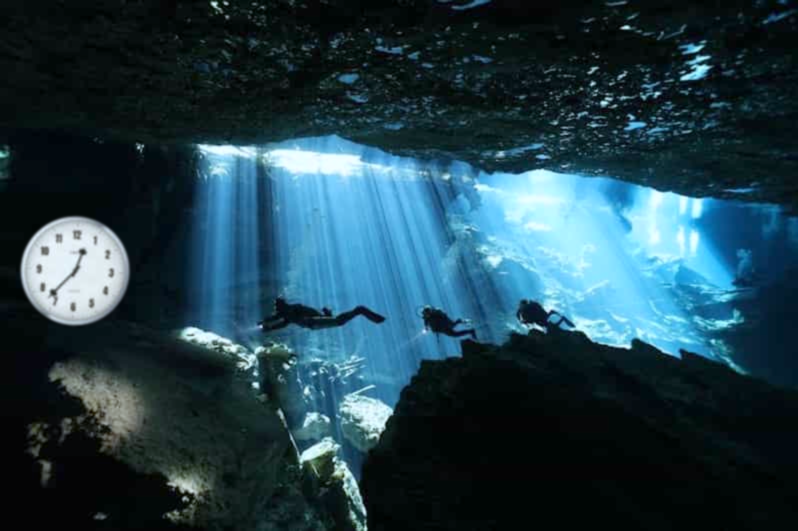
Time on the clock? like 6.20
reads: 12.37
